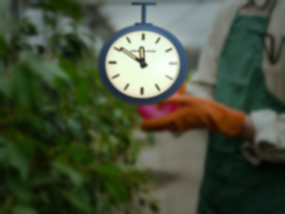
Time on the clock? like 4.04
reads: 11.51
